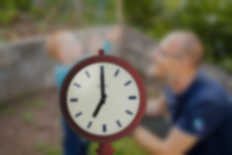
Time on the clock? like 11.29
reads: 7.00
